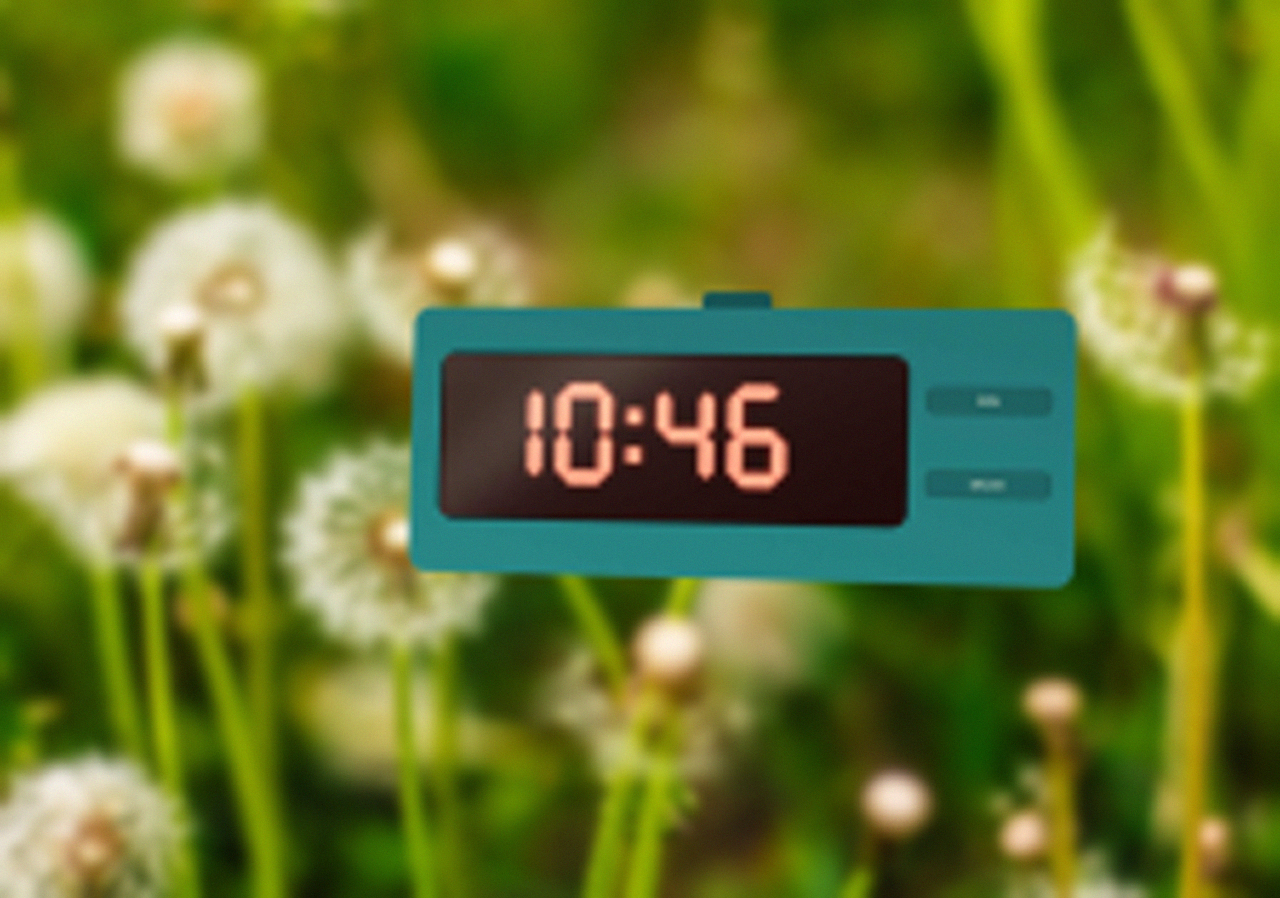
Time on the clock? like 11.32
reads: 10.46
